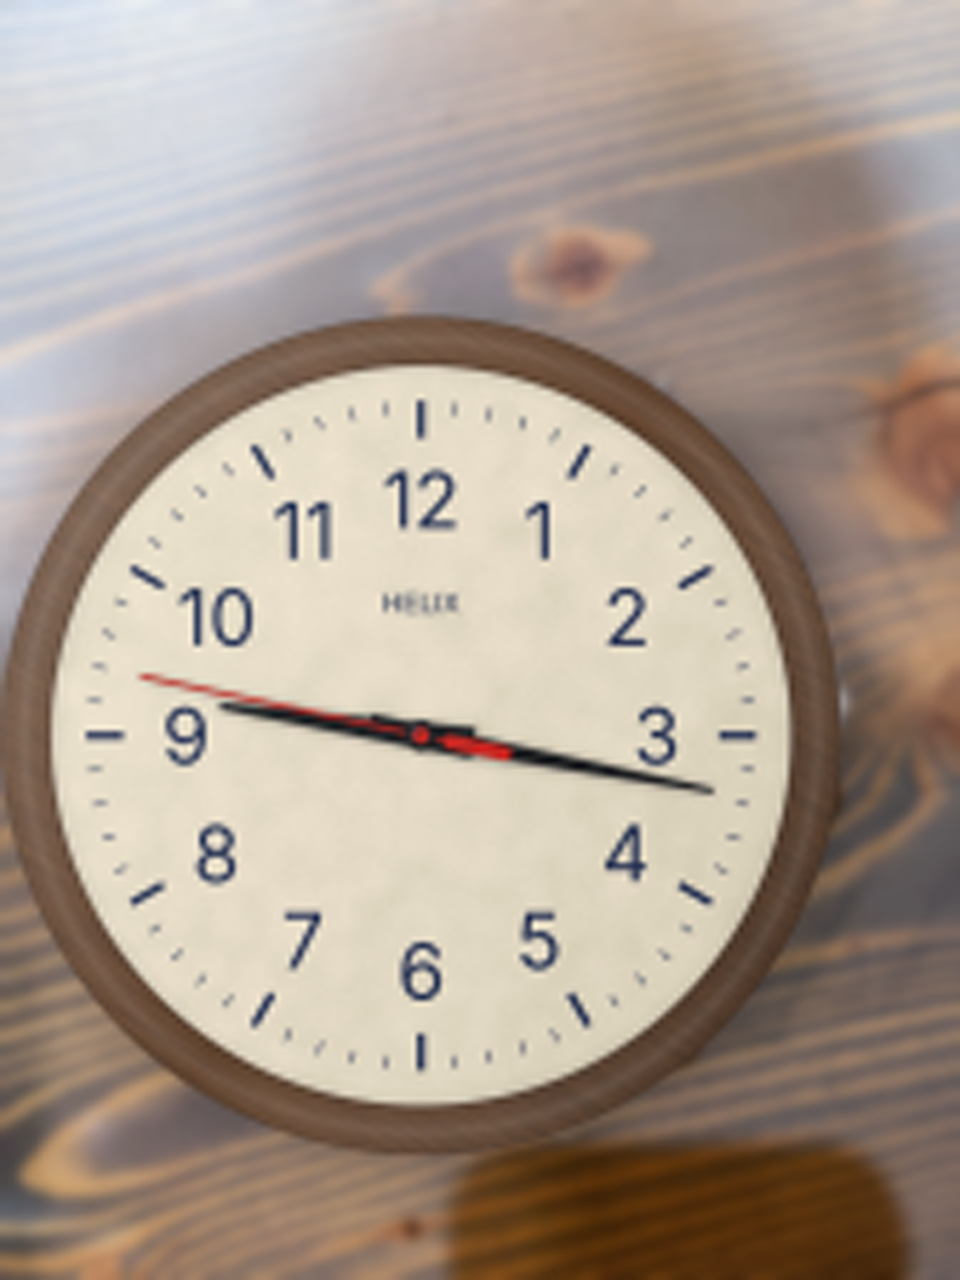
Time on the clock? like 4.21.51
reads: 9.16.47
